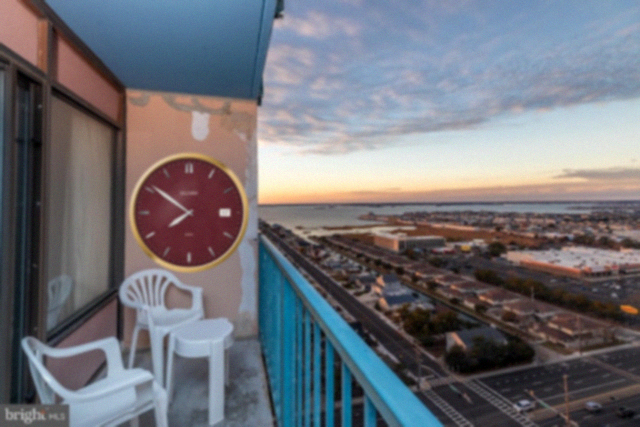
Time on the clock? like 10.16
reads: 7.51
